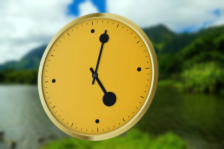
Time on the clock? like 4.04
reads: 5.03
